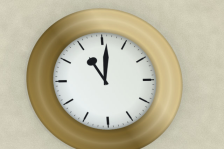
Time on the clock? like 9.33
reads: 11.01
